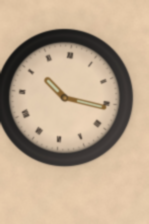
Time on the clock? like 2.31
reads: 10.16
